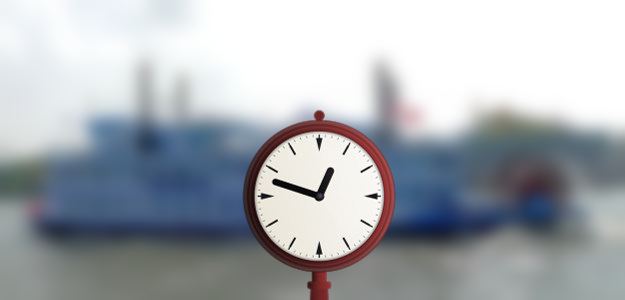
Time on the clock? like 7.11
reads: 12.48
